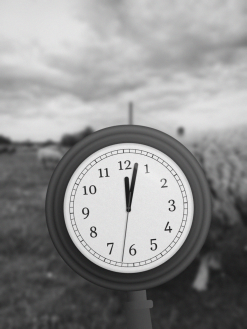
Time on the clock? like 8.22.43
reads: 12.02.32
